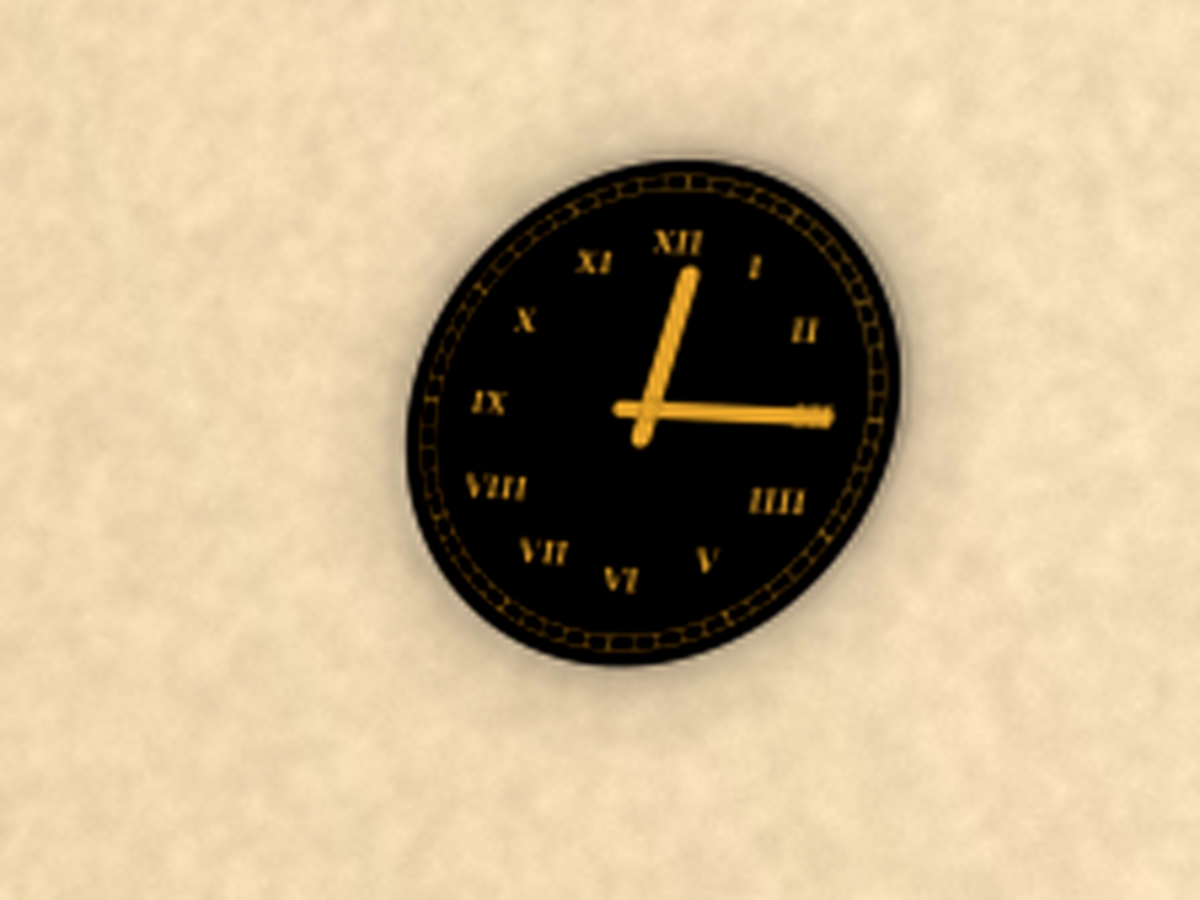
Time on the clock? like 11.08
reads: 12.15
